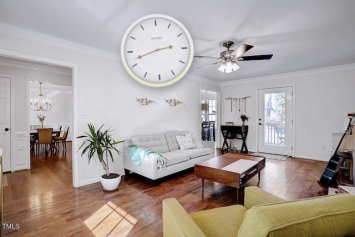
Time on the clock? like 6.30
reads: 2.42
